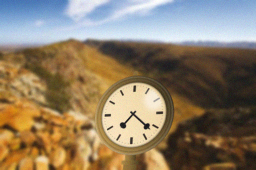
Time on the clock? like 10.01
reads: 7.22
